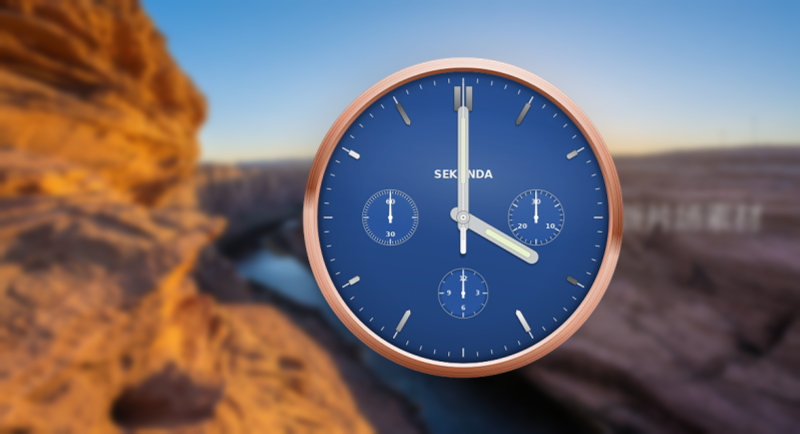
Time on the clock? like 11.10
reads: 4.00
